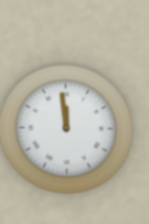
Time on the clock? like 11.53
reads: 11.59
